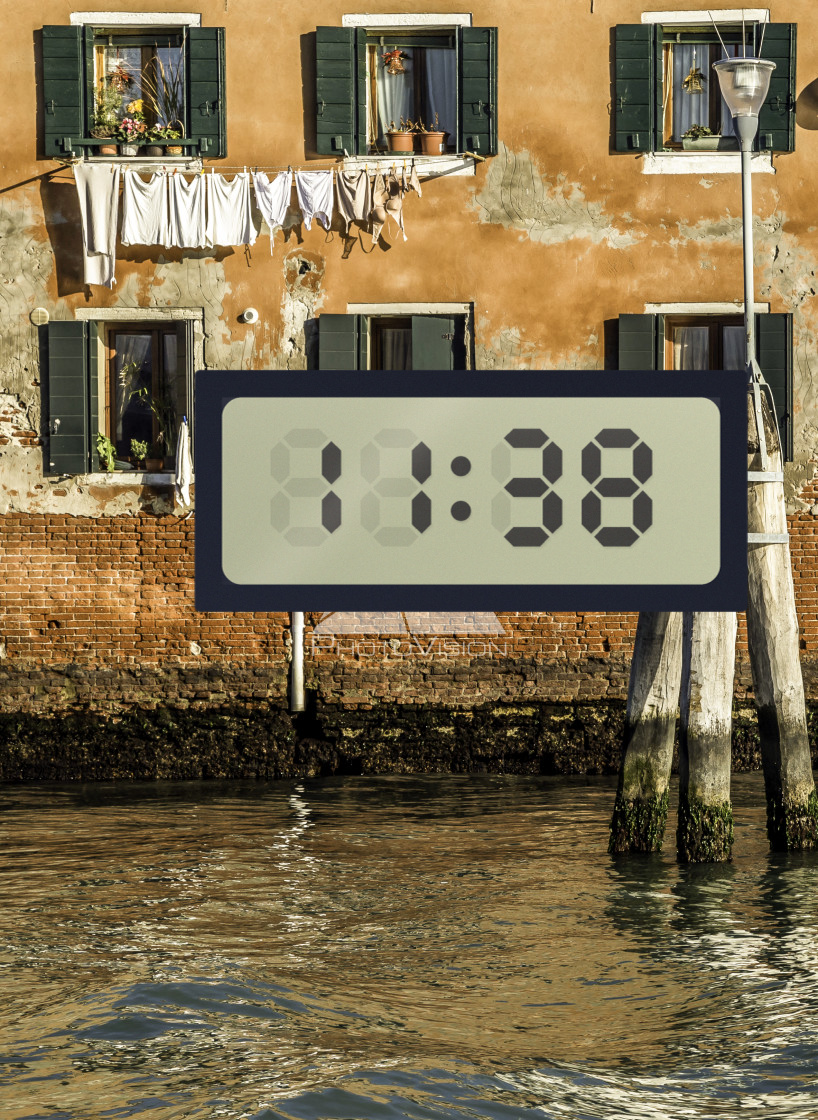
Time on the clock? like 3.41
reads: 11.38
